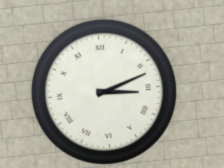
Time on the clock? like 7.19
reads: 3.12
